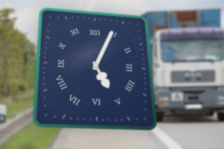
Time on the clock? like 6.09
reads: 5.04
